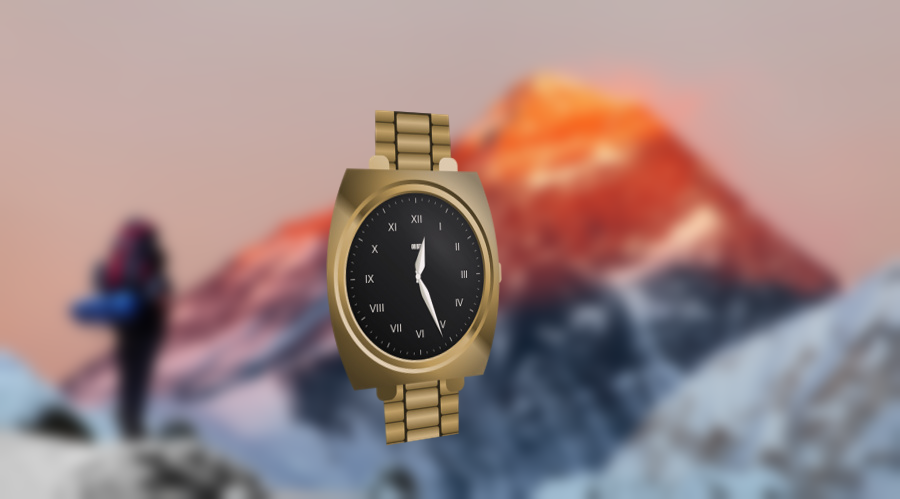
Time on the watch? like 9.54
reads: 12.26
